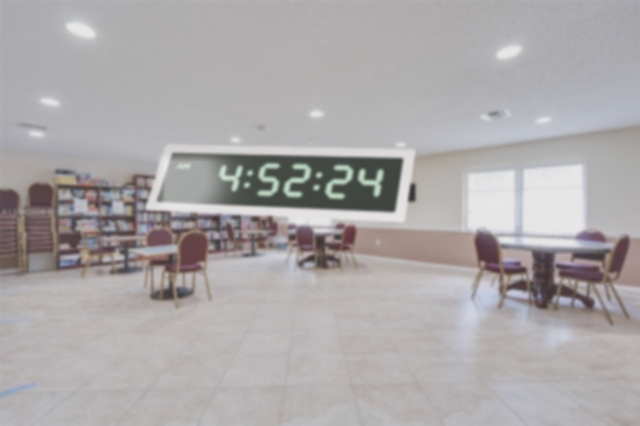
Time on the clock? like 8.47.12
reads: 4.52.24
